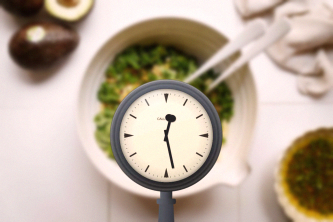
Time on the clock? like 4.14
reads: 12.28
